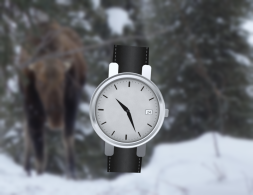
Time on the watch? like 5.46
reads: 10.26
